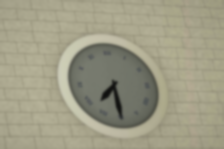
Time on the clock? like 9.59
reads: 7.30
